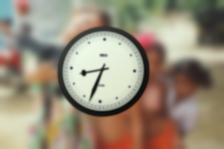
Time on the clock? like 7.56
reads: 8.33
